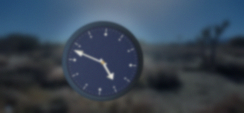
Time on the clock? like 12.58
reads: 4.48
